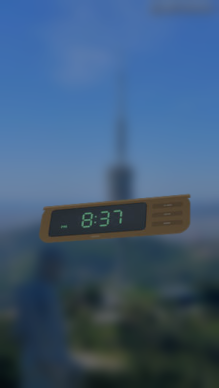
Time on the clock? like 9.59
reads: 8.37
